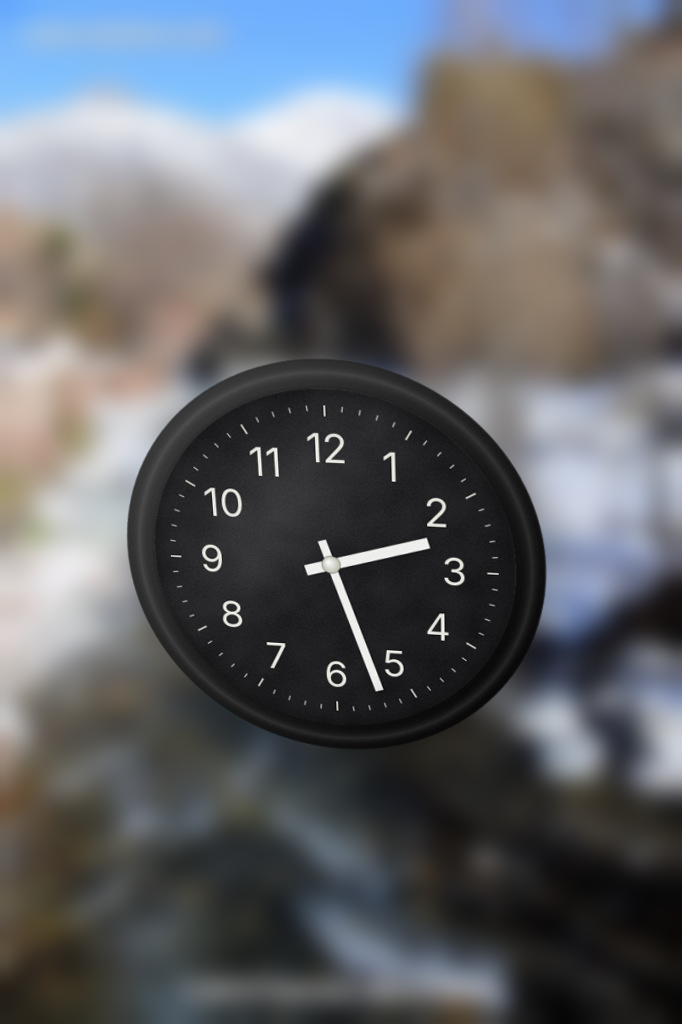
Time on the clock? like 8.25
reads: 2.27
